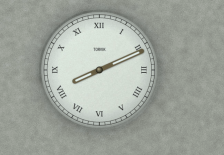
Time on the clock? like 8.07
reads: 8.11
